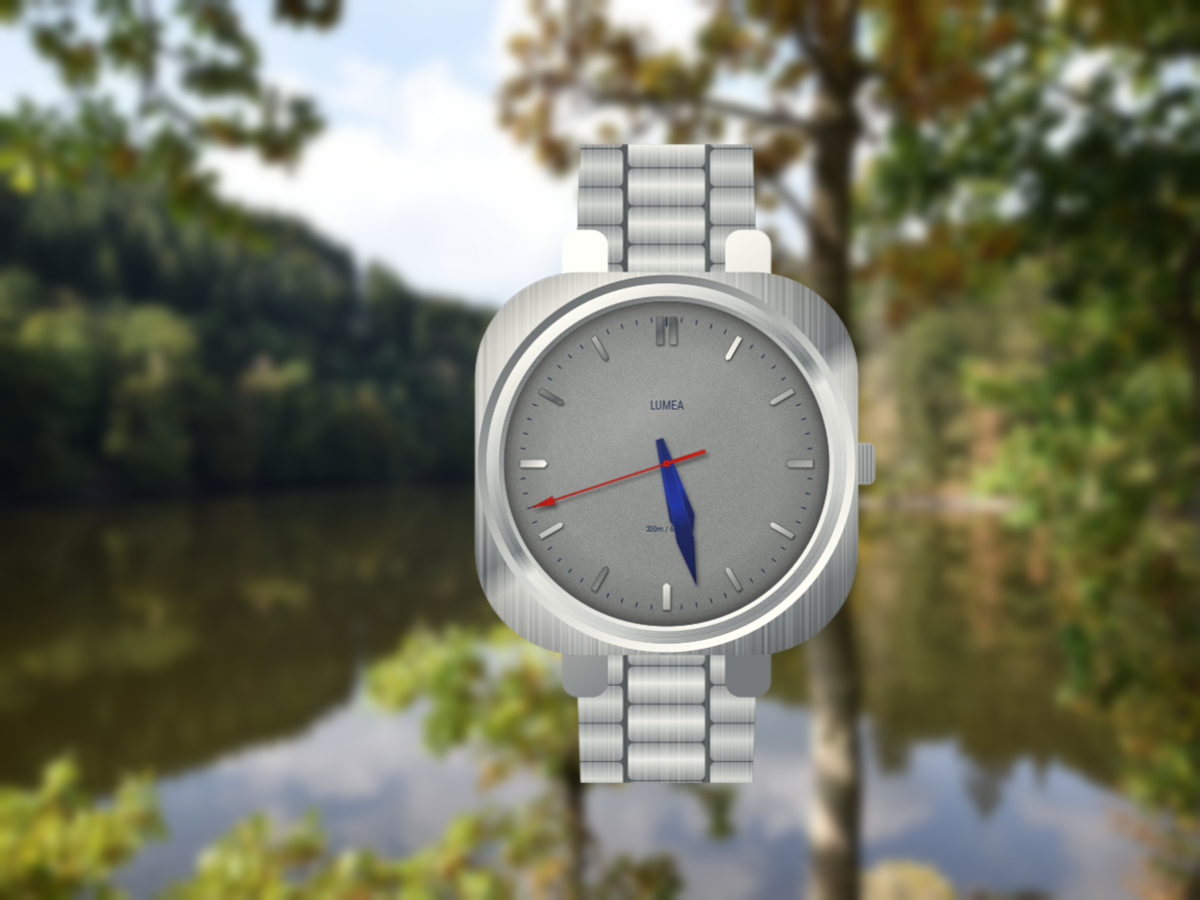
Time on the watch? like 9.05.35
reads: 5.27.42
